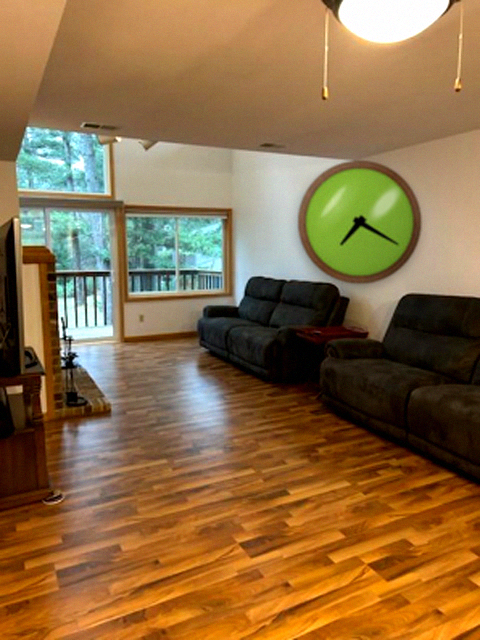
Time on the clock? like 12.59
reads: 7.20
